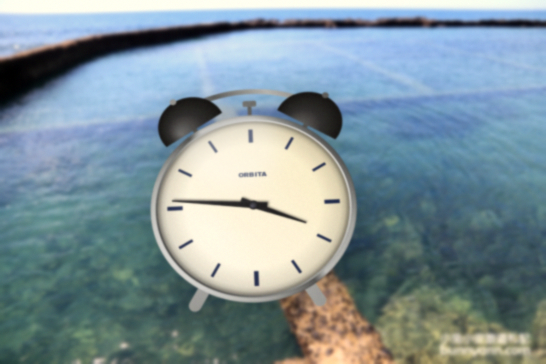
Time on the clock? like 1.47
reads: 3.46
